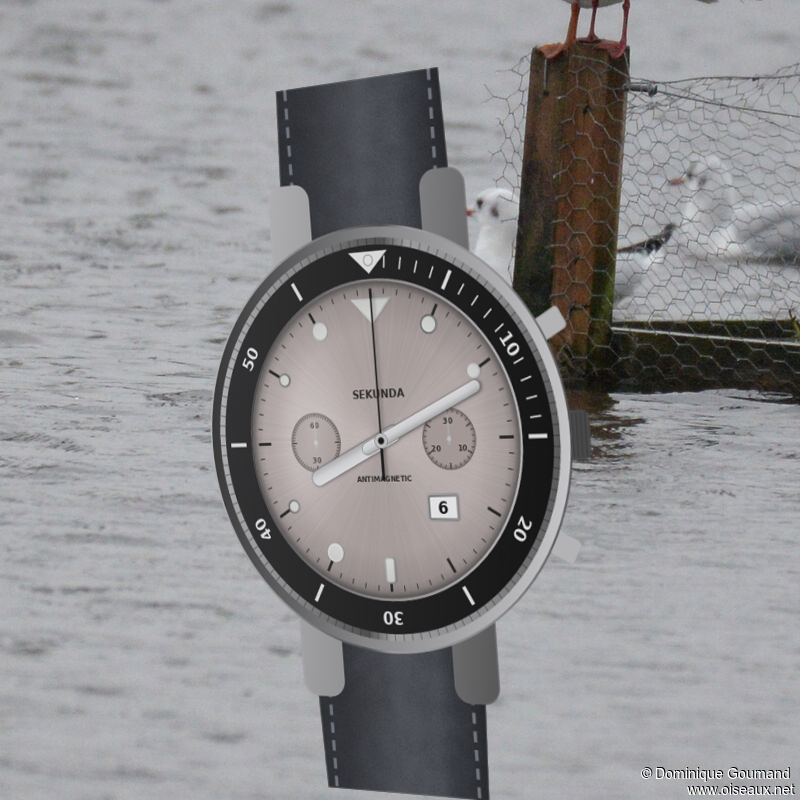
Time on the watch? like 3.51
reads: 8.11
